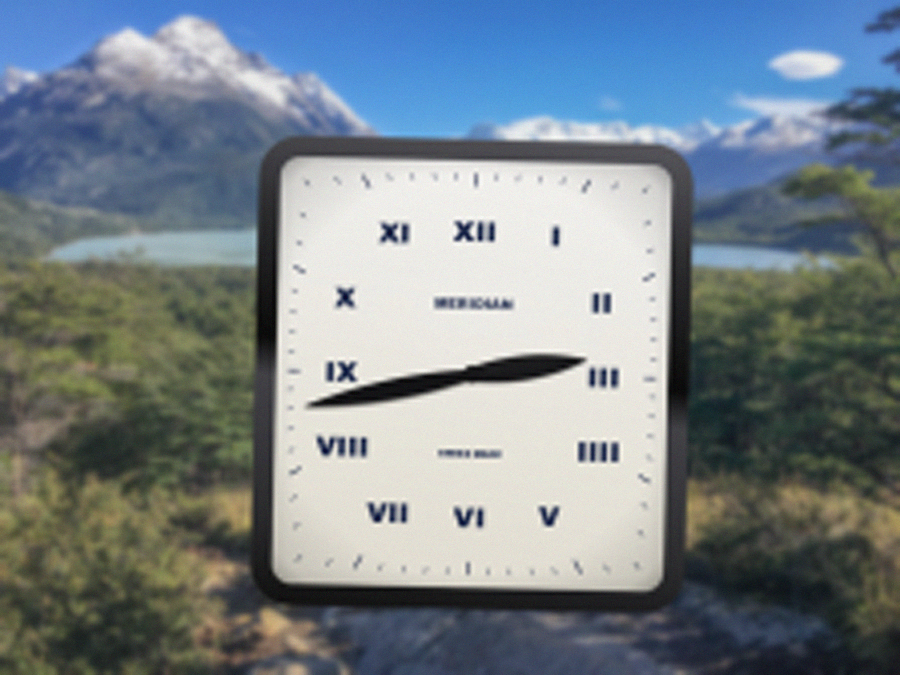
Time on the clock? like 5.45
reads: 2.43
